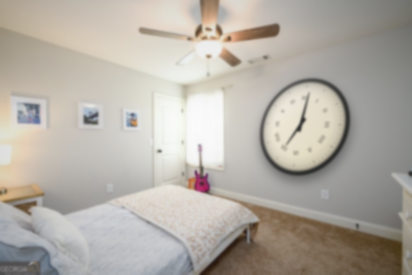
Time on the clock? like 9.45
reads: 7.01
